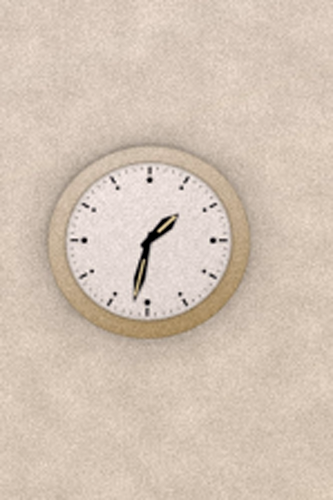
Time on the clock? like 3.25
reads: 1.32
